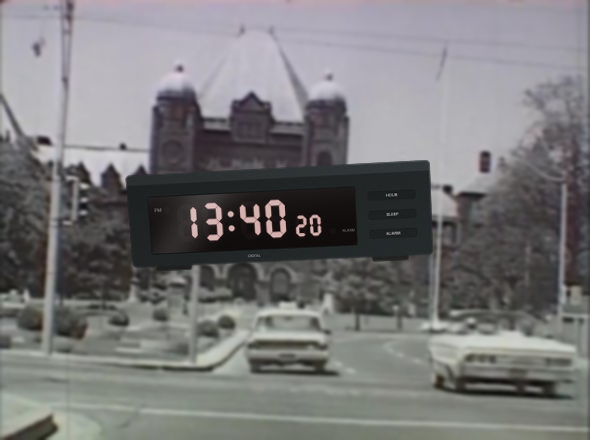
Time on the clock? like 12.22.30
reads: 13.40.20
